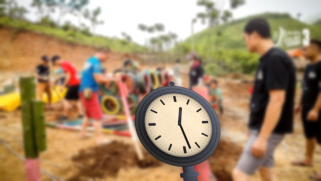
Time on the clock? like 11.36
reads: 12.28
